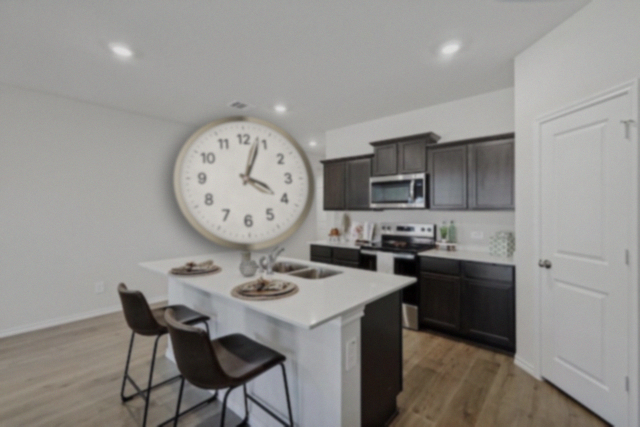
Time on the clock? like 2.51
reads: 4.03
